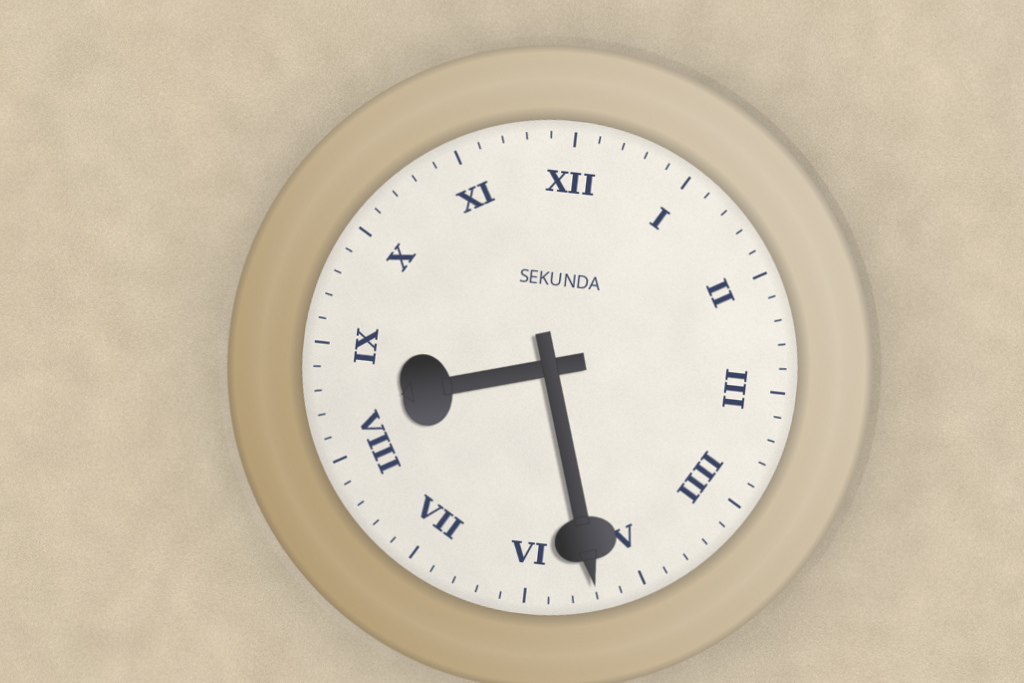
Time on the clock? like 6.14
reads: 8.27
